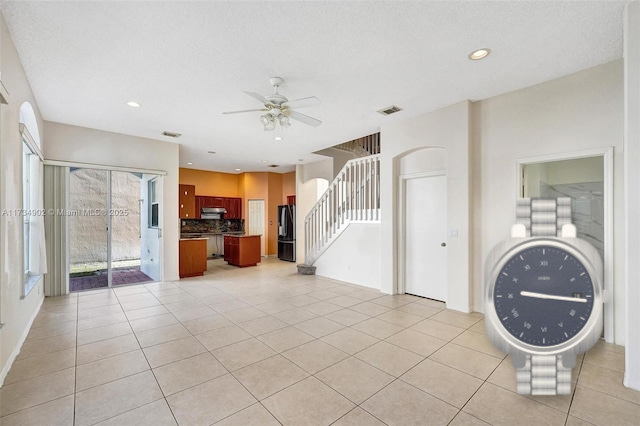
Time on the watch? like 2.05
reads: 9.16
